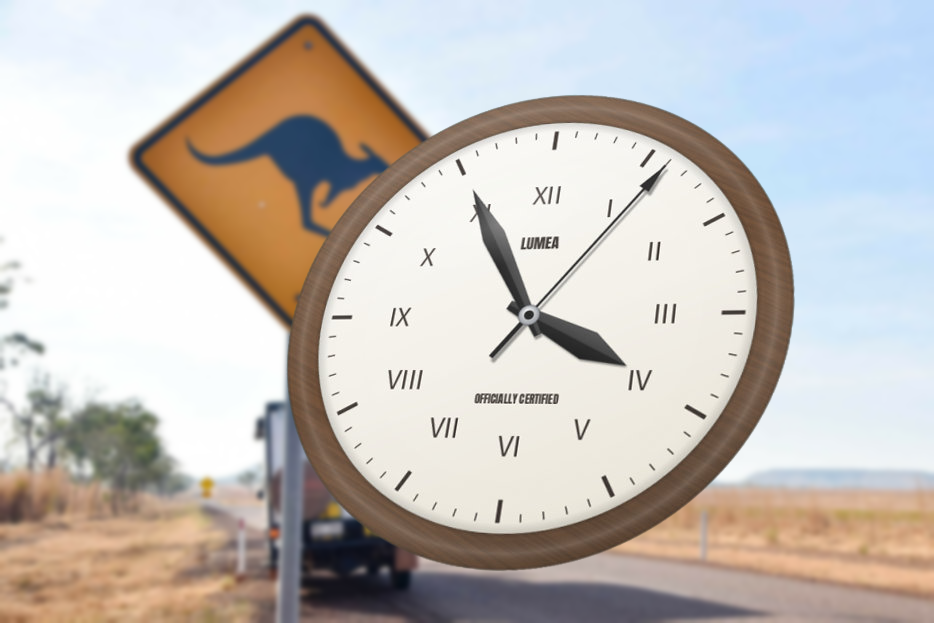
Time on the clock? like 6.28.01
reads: 3.55.06
